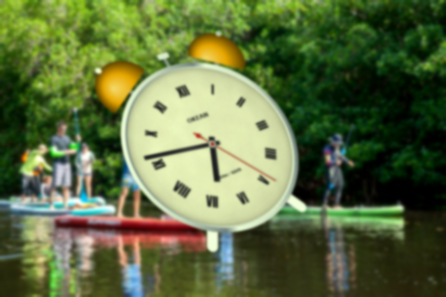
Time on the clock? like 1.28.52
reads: 6.46.24
